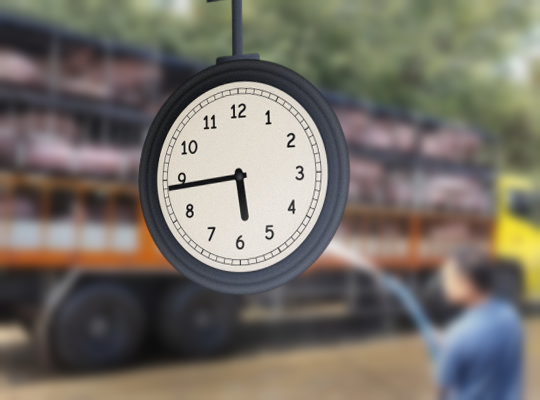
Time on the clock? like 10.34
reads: 5.44
